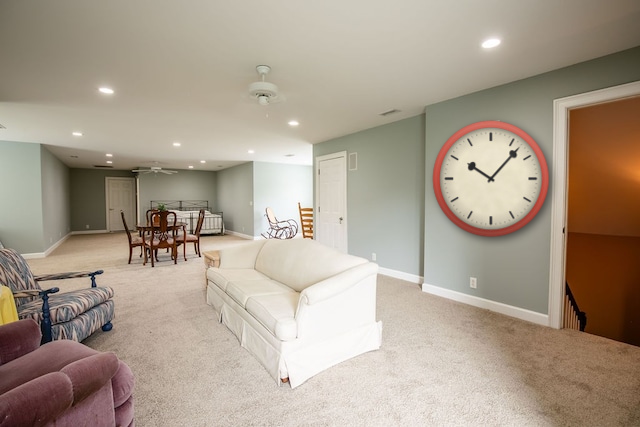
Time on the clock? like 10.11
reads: 10.07
